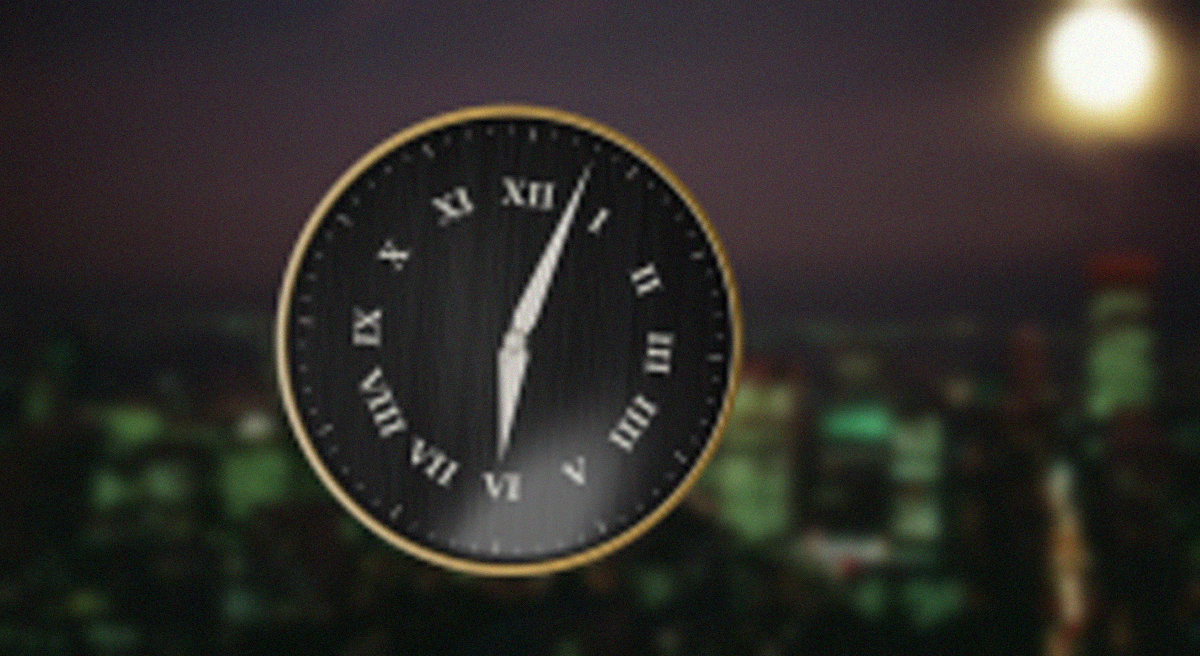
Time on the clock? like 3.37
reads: 6.03
